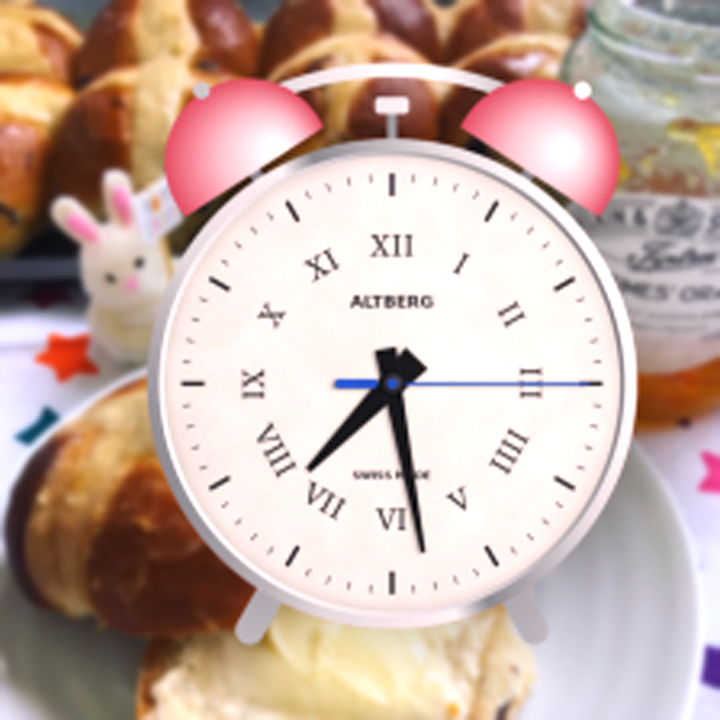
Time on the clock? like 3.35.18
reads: 7.28.15
